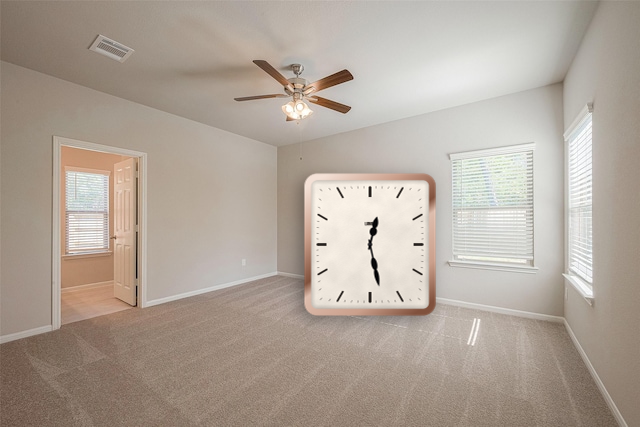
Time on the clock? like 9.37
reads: 12.28
